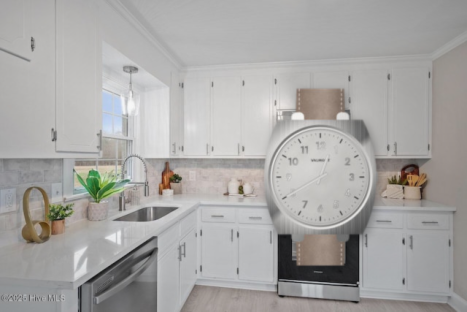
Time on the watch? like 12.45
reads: 12.40
